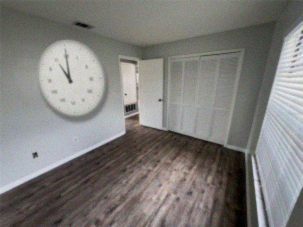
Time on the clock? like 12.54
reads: 11.00
